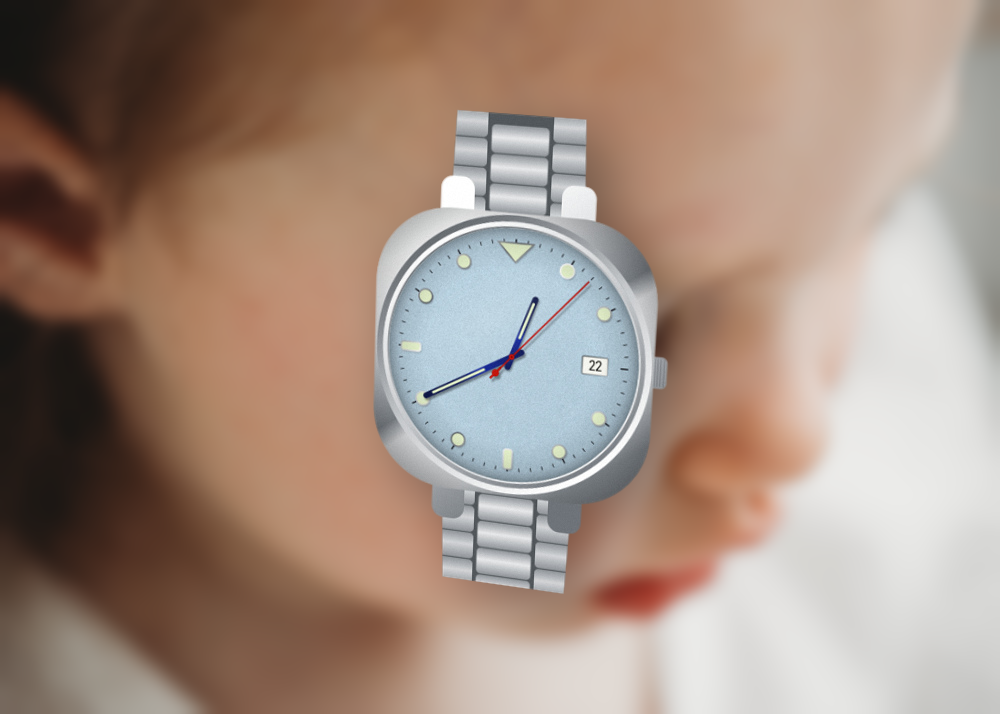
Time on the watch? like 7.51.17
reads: 12.40.07
